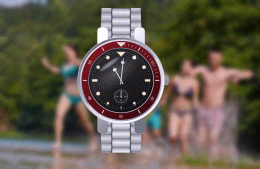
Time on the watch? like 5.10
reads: 11.01
